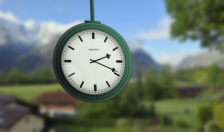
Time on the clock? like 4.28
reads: 2.19
